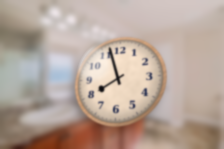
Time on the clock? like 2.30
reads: 7.57
